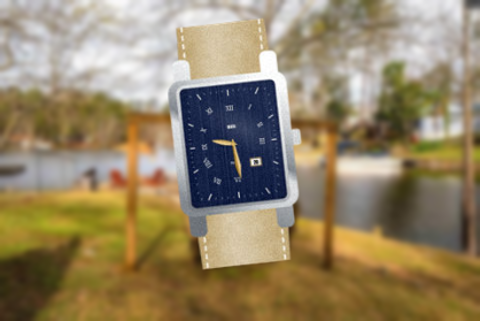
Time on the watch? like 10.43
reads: 9.29
